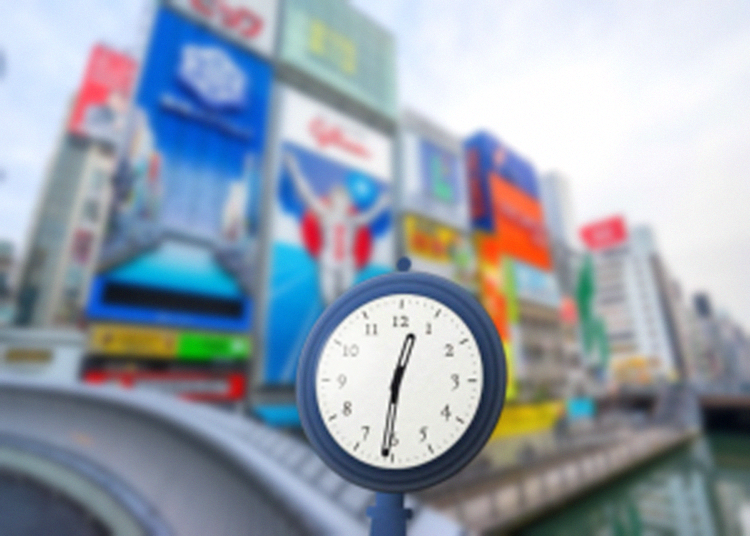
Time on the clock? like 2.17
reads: 12.31
